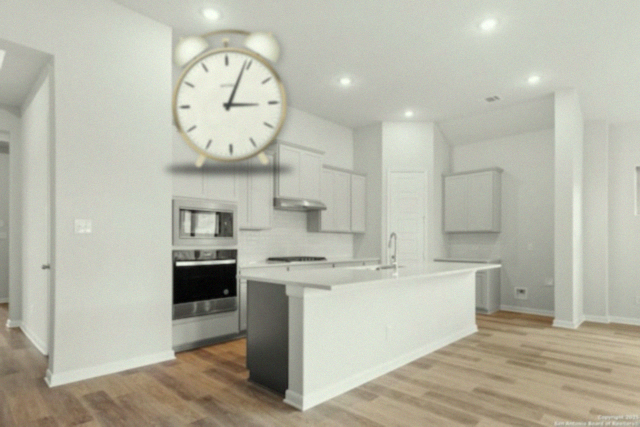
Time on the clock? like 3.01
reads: 3.04
